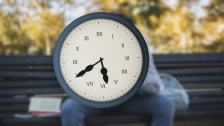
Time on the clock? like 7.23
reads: 5.40
